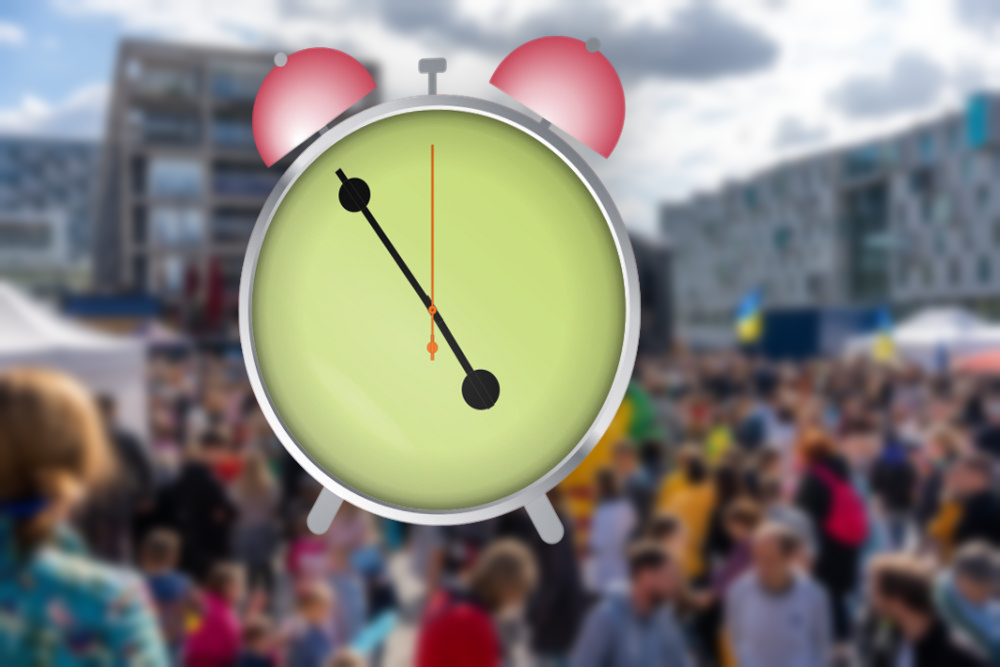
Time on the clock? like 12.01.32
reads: 4.54.00
